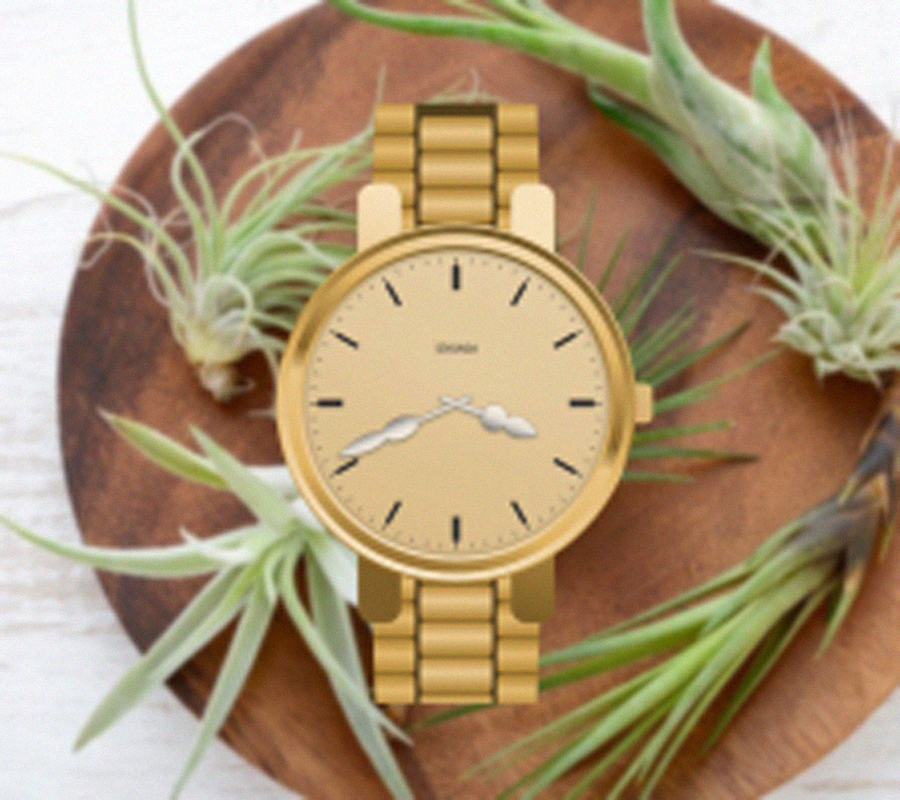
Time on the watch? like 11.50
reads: 3.41
